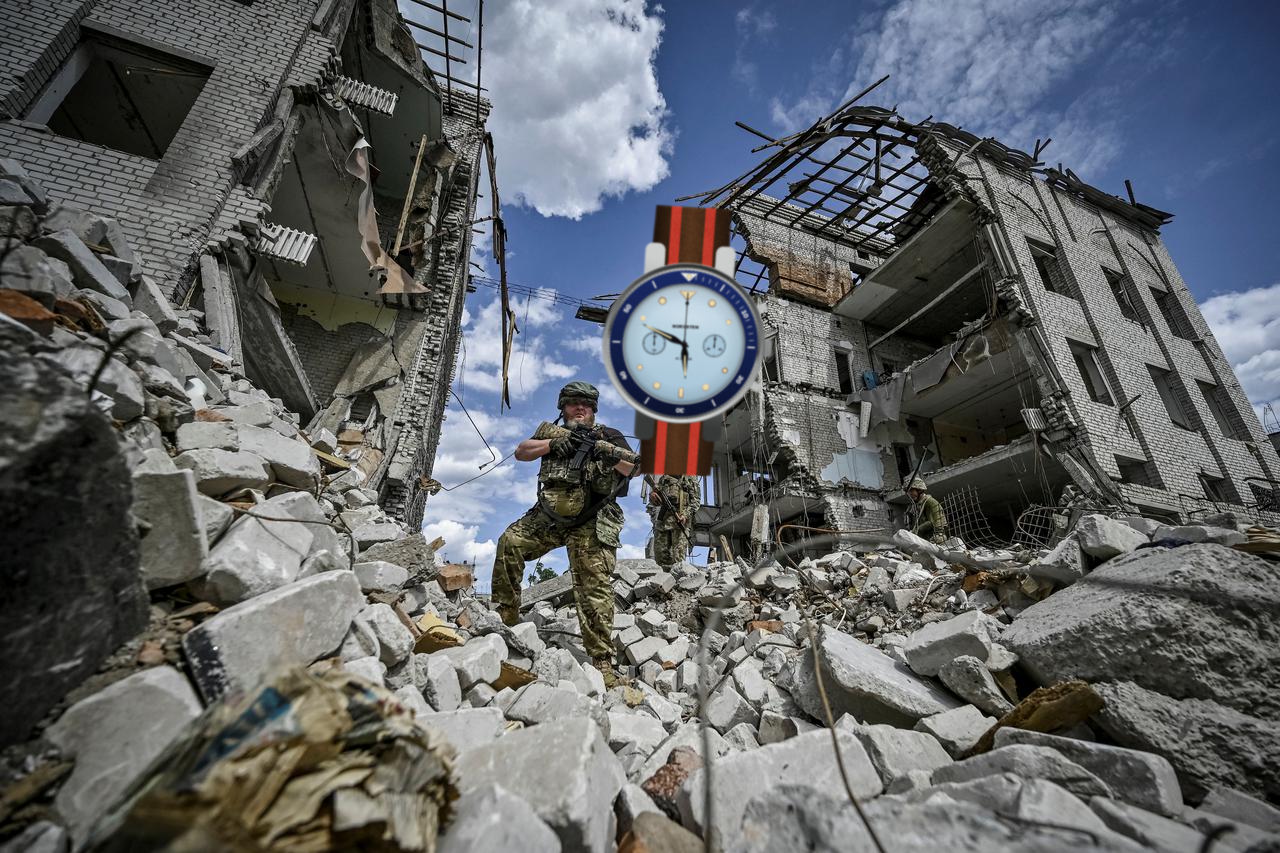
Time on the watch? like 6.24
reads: 5.49
